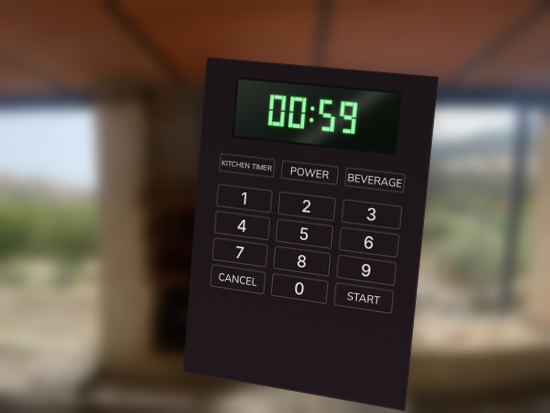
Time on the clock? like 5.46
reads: 0.59
